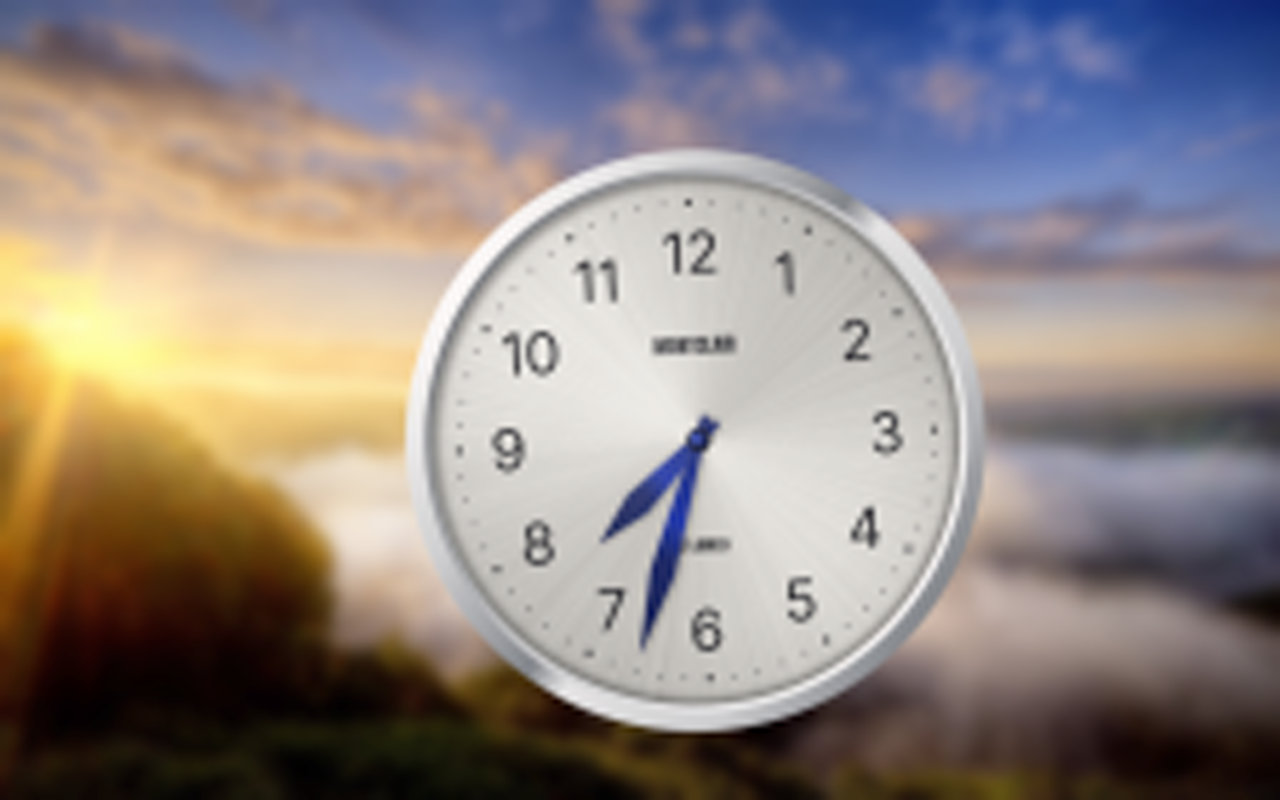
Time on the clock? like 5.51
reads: 7.33
